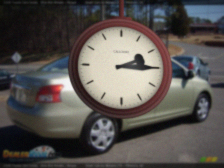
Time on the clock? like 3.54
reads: 2.15
